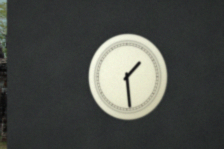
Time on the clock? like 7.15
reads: 1.29
